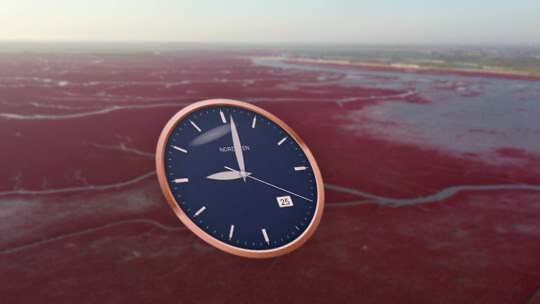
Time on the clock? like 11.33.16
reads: 9.01.20
